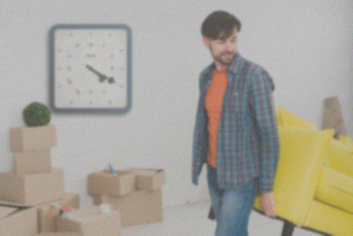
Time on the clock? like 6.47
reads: 4.20
